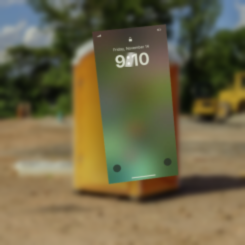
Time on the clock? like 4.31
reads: 9.10
